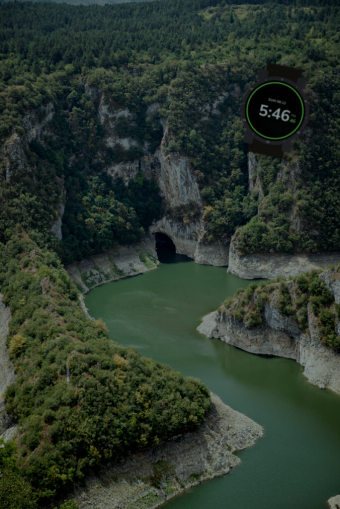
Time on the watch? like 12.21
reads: 5.46
